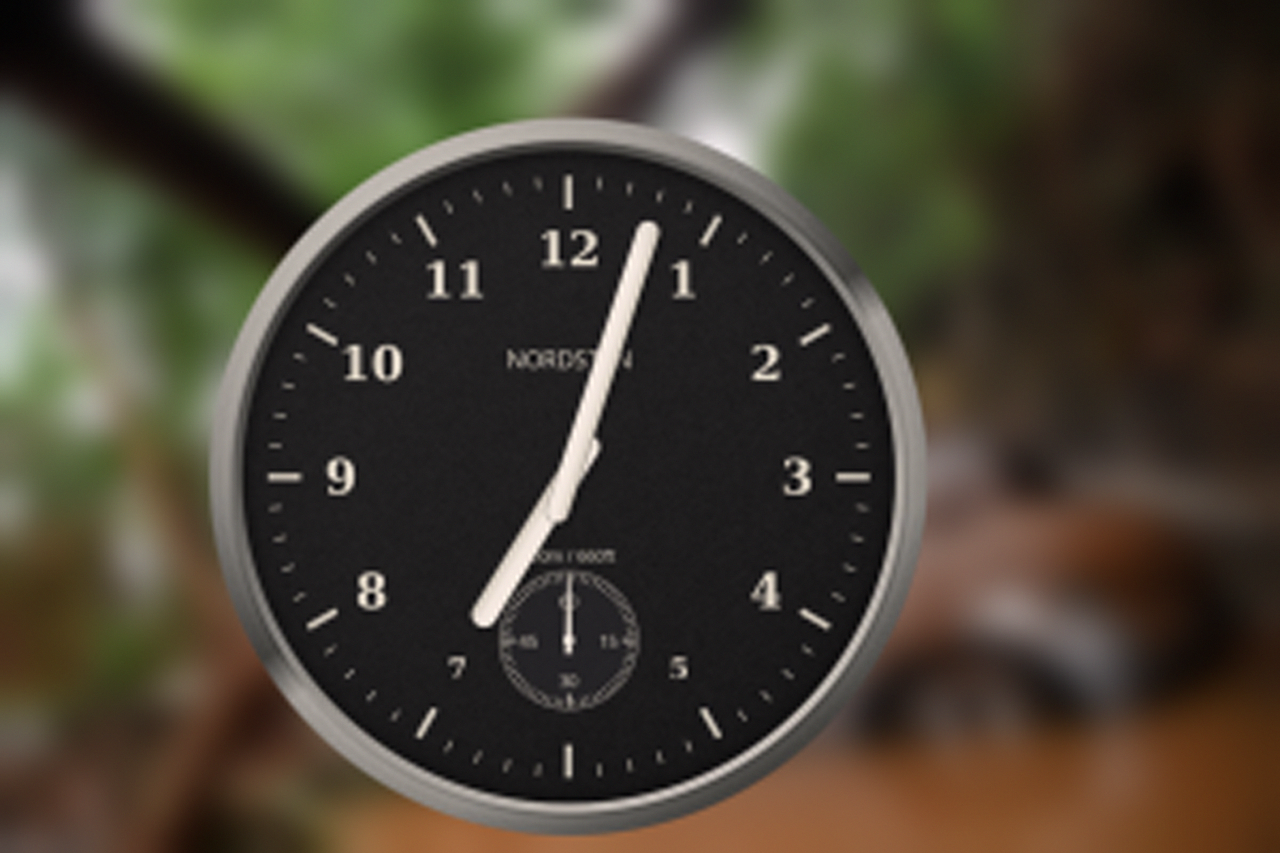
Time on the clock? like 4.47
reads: 7.03
